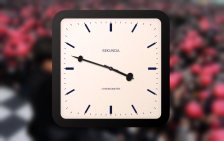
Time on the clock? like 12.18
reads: 3.48
